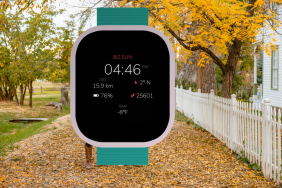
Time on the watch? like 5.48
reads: 4.46
